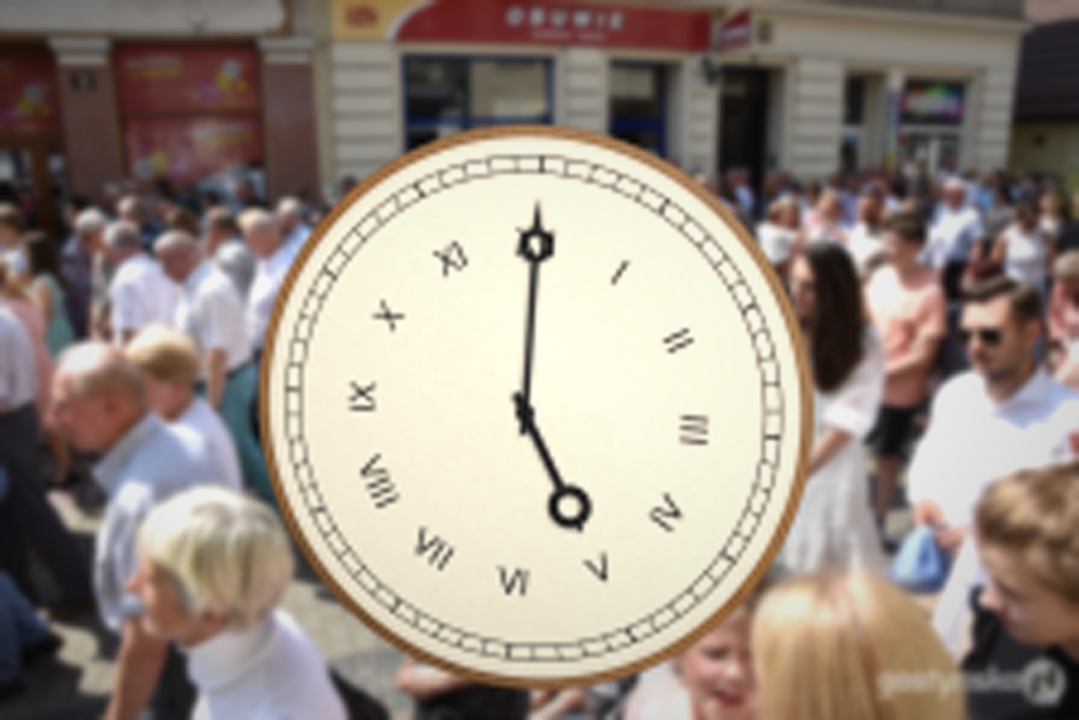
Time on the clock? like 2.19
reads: 5.00
